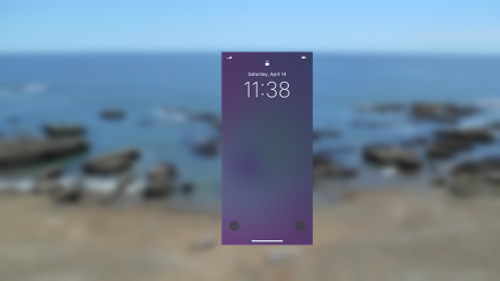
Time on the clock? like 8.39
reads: 11.38
